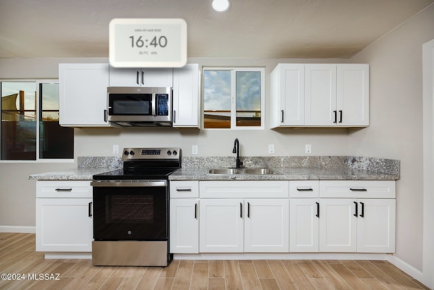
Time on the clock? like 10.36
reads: 16.40
